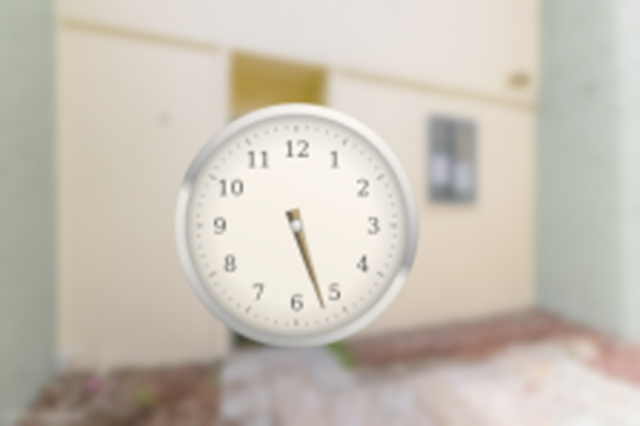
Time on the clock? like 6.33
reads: 5.27
